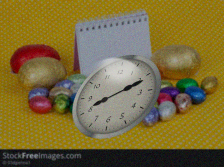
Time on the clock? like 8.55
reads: 8.11
